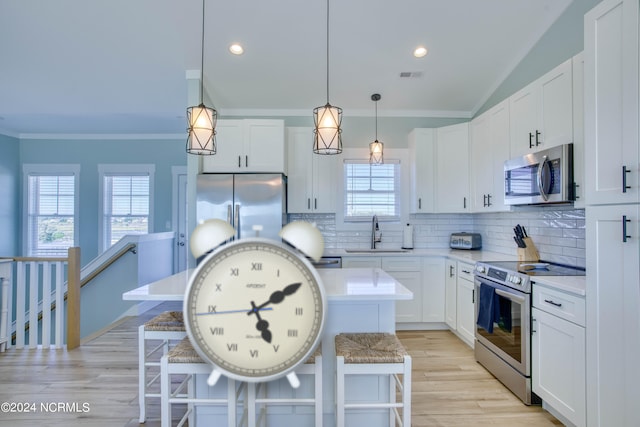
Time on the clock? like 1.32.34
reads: 5.09.44
